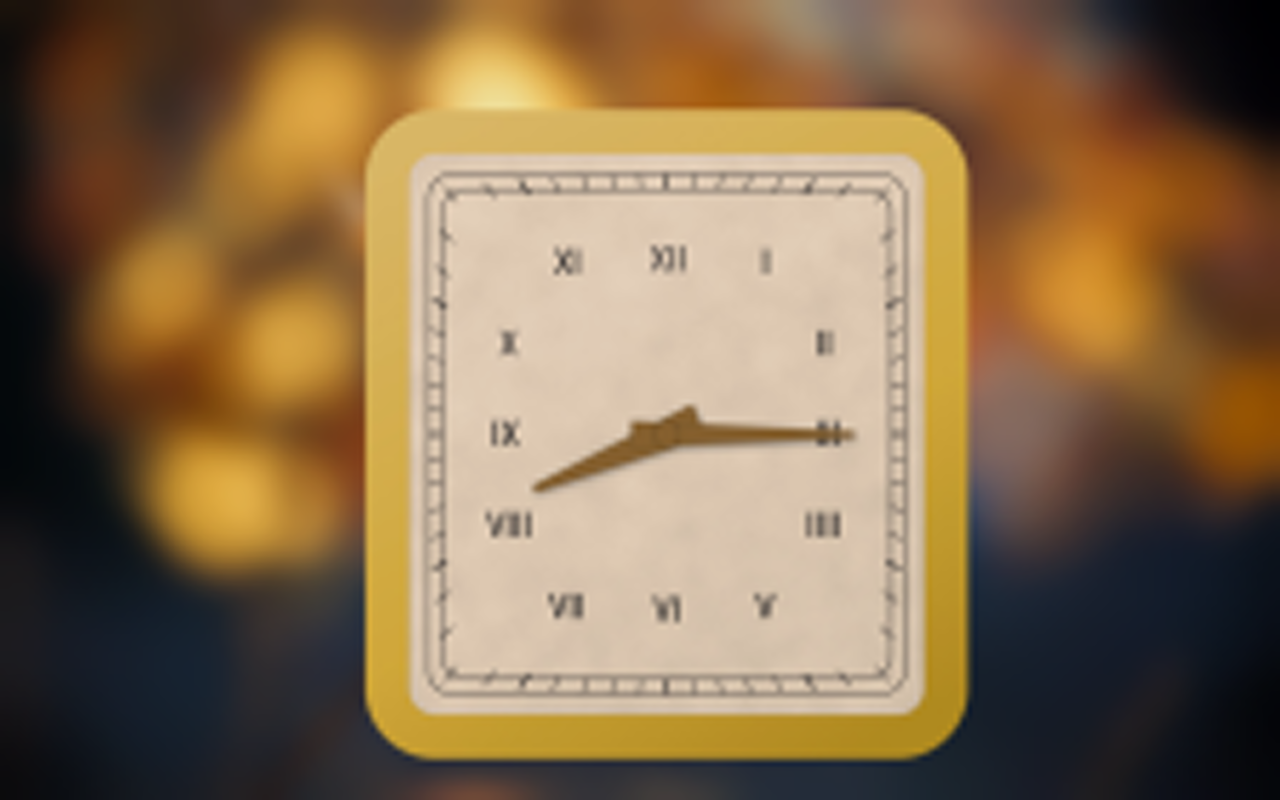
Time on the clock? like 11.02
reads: 8.15
